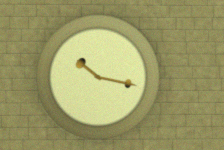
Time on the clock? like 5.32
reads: 10.17
